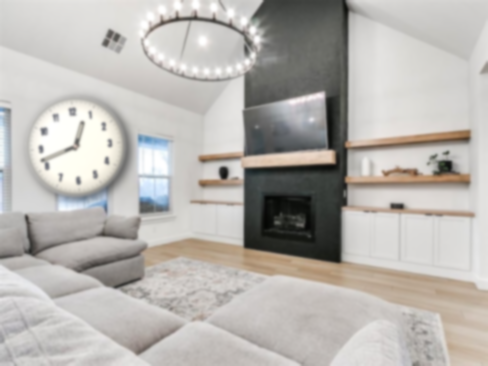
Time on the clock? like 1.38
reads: 12.42
